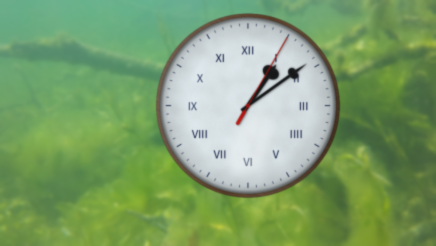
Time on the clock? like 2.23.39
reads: 1.09.05
